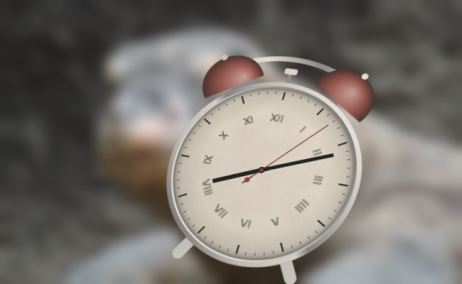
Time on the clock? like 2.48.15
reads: 8.11.07
